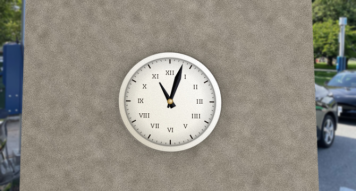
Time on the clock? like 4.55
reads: 11.03
